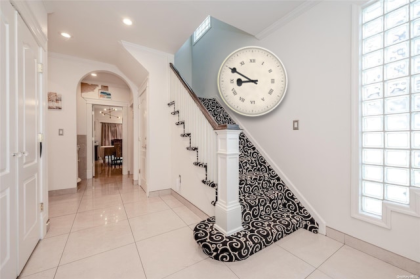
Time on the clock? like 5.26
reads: 8.50
